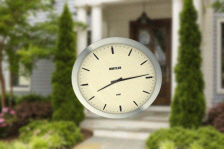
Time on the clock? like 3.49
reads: 8.14
